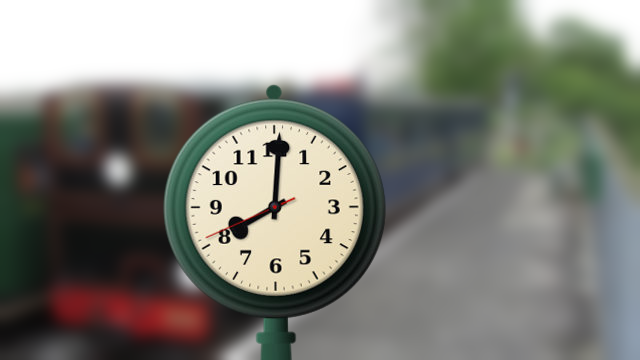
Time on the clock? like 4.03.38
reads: 8.00.41
